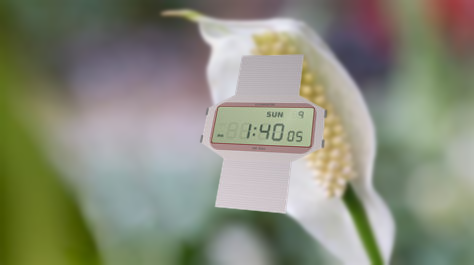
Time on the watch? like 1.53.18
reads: 1.40.05
